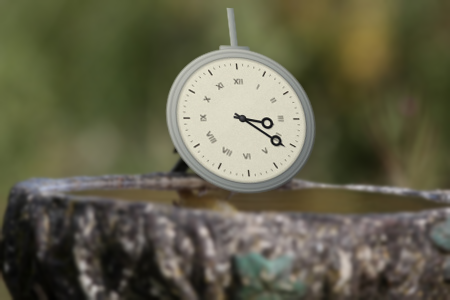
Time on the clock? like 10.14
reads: 3.21
